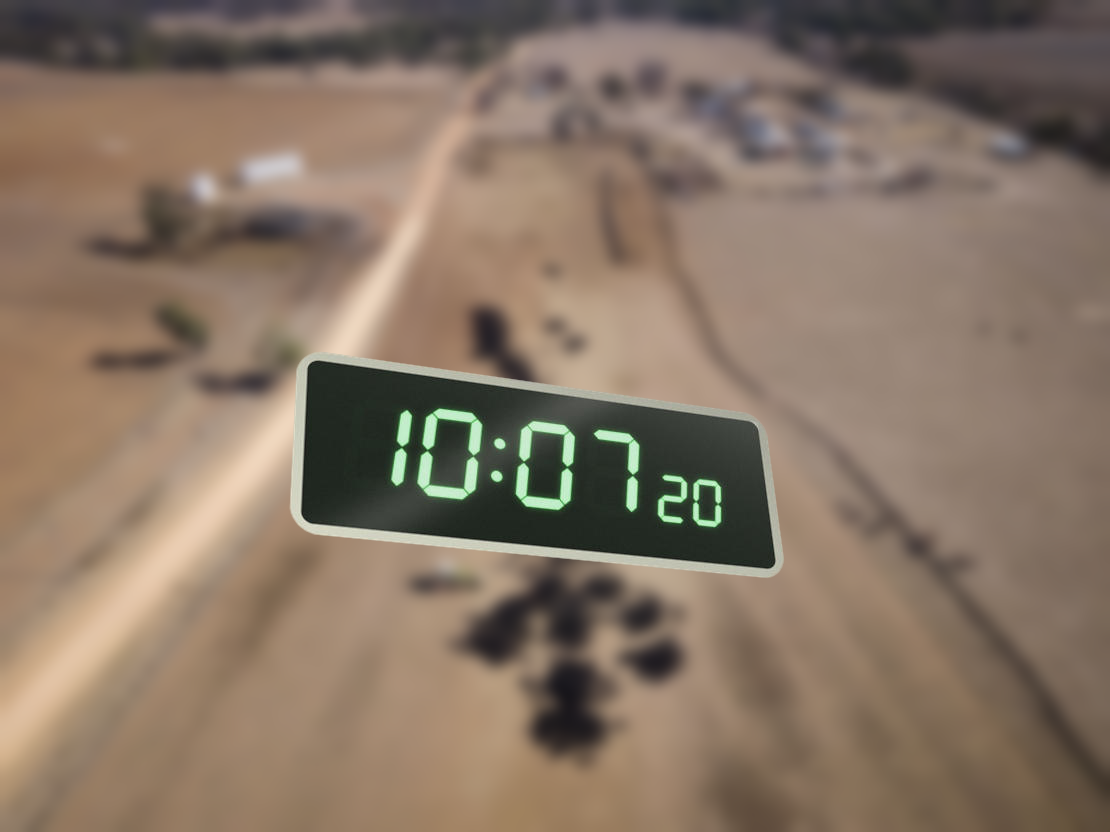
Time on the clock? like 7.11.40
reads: 10.07.20
